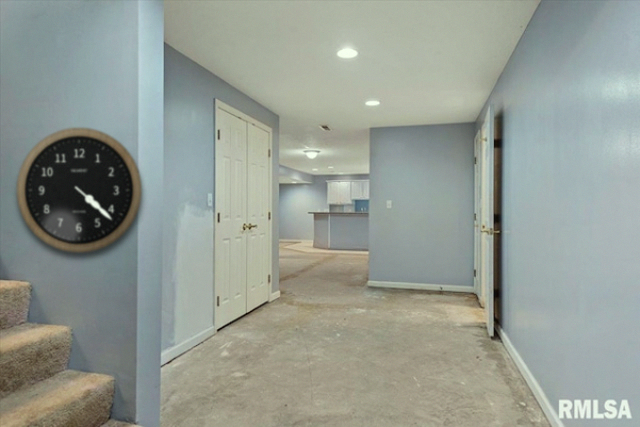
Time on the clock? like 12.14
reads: 4.22
